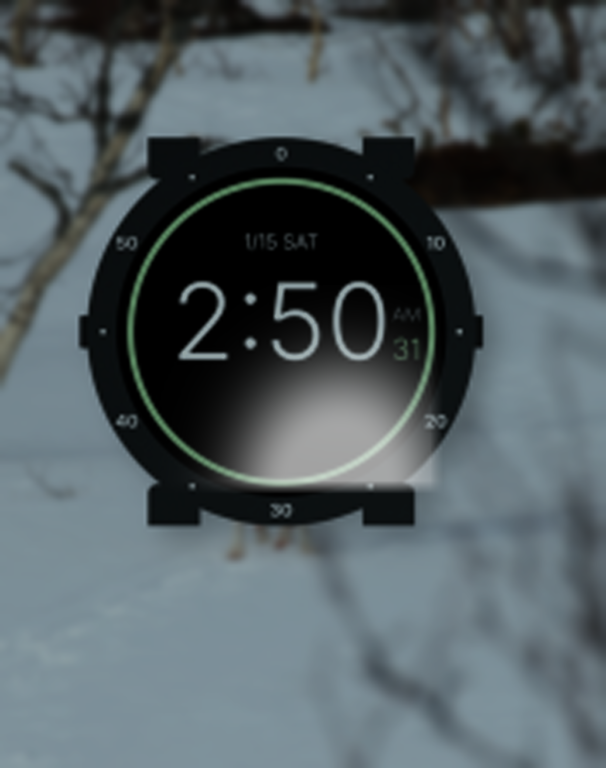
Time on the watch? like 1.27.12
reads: 2.50.31
